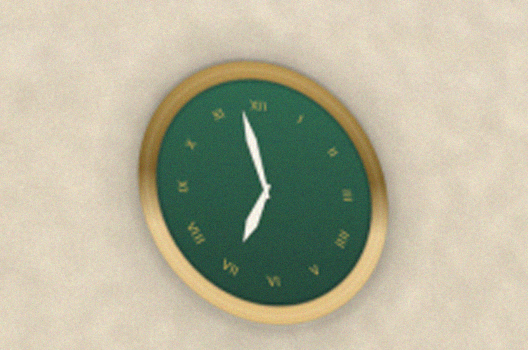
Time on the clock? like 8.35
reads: 6.58
